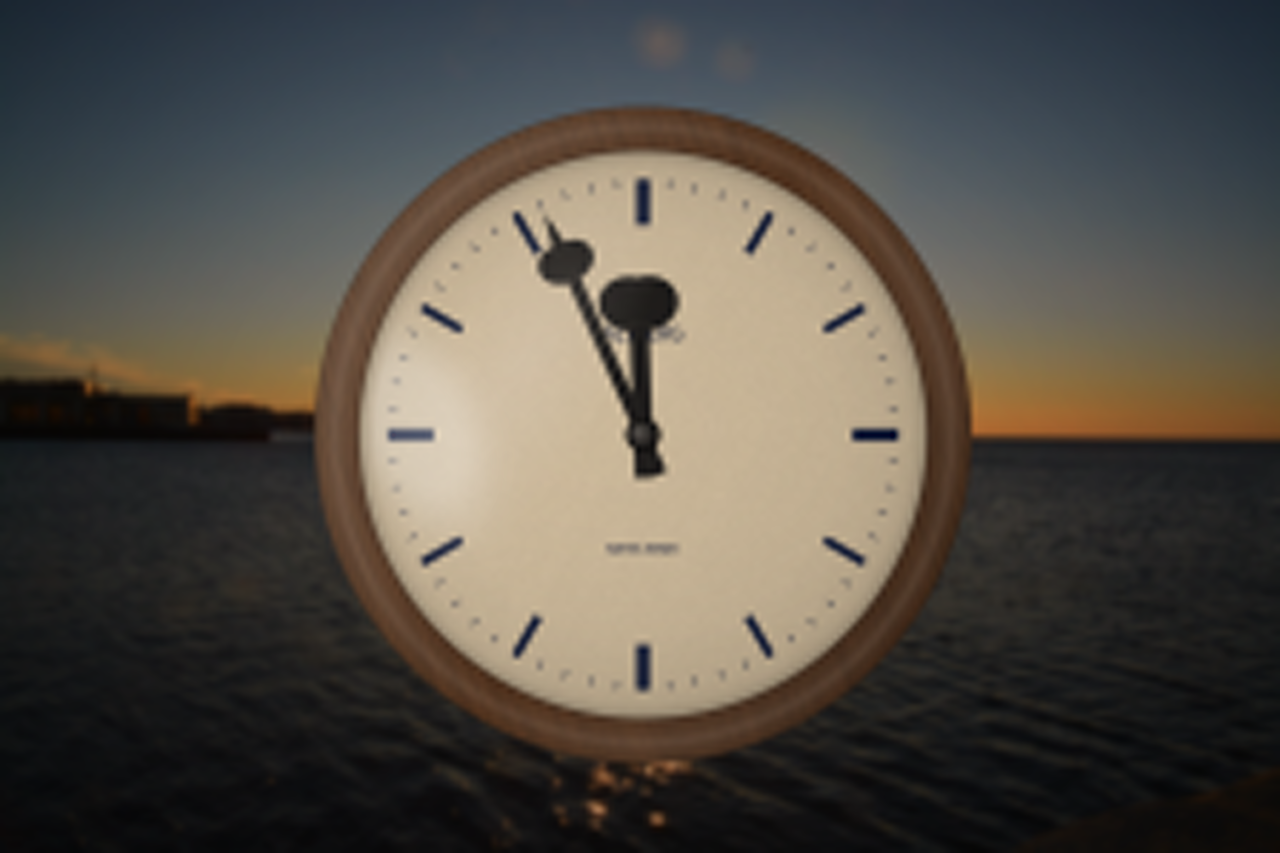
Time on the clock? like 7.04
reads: 11.56
